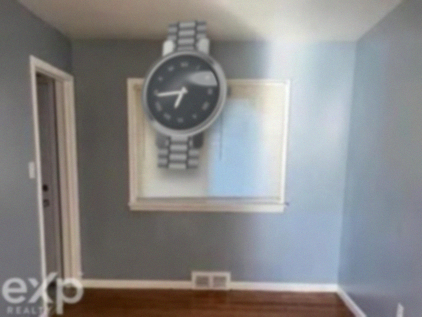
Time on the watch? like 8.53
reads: 6.44
